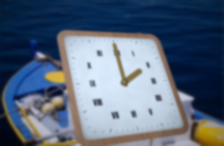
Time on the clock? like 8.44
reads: 2.00
